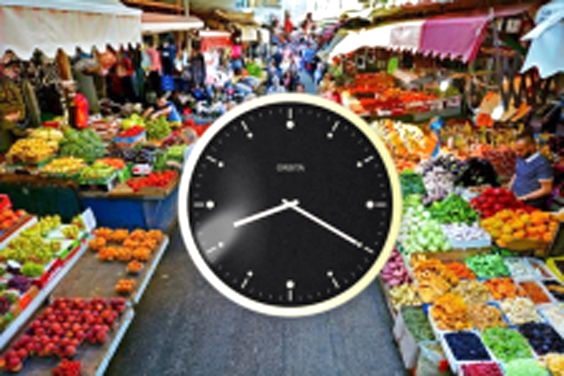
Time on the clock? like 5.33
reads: 8.20
